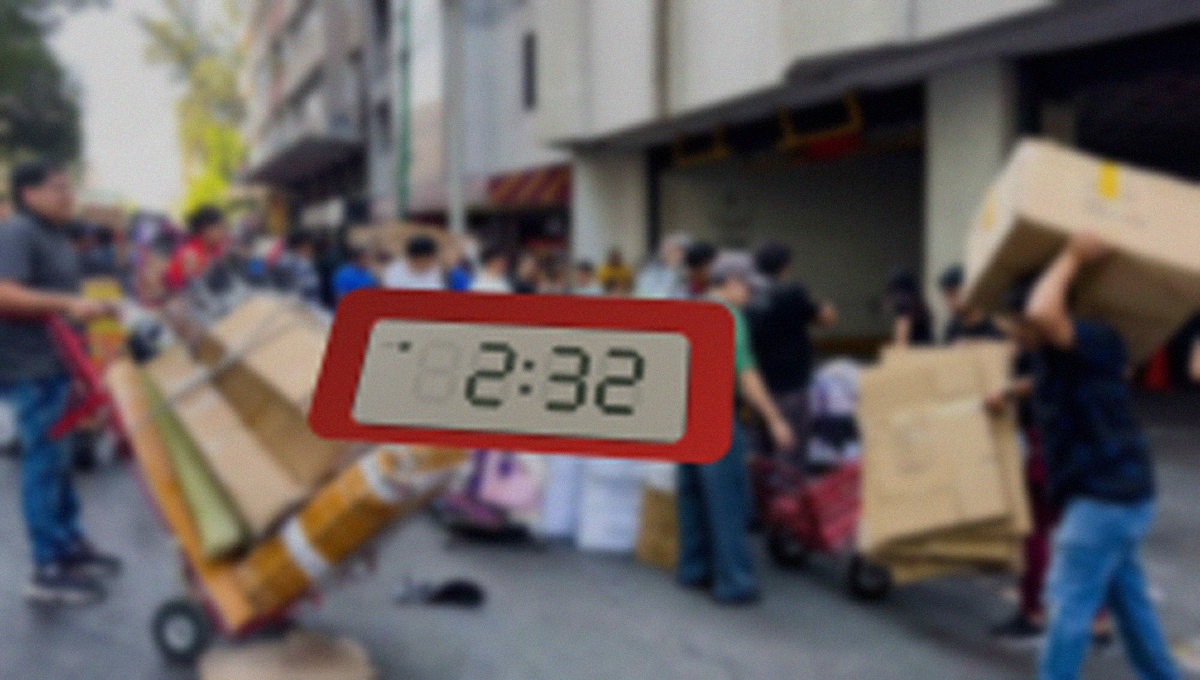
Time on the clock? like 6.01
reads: 2.32
